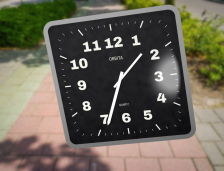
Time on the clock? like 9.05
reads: 1.34
